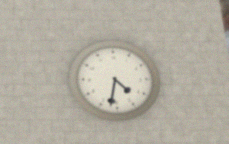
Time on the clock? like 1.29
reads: 4.32
